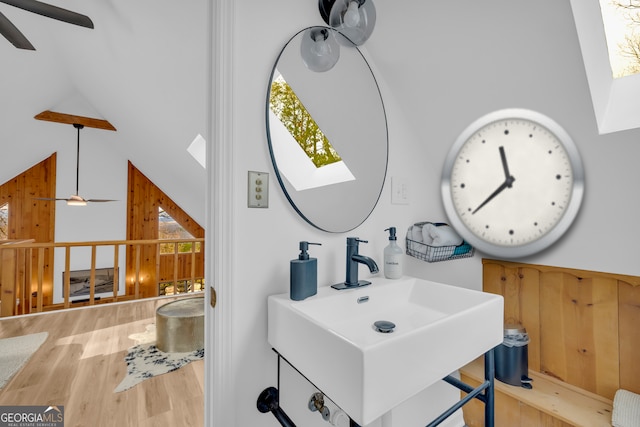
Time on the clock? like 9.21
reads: 11.39
